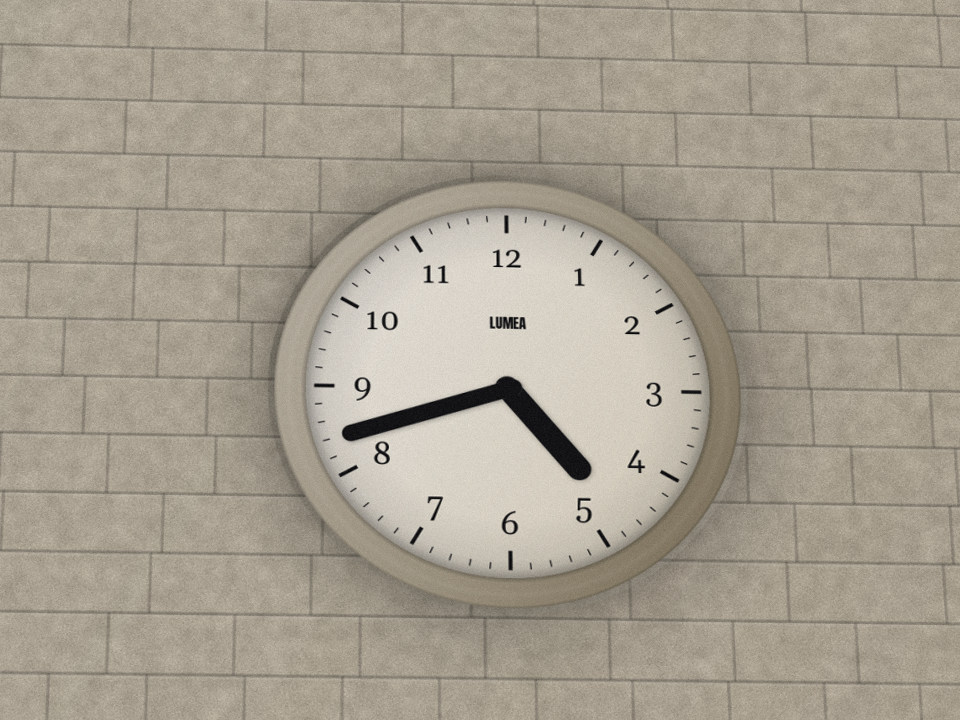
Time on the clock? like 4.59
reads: 4.42
